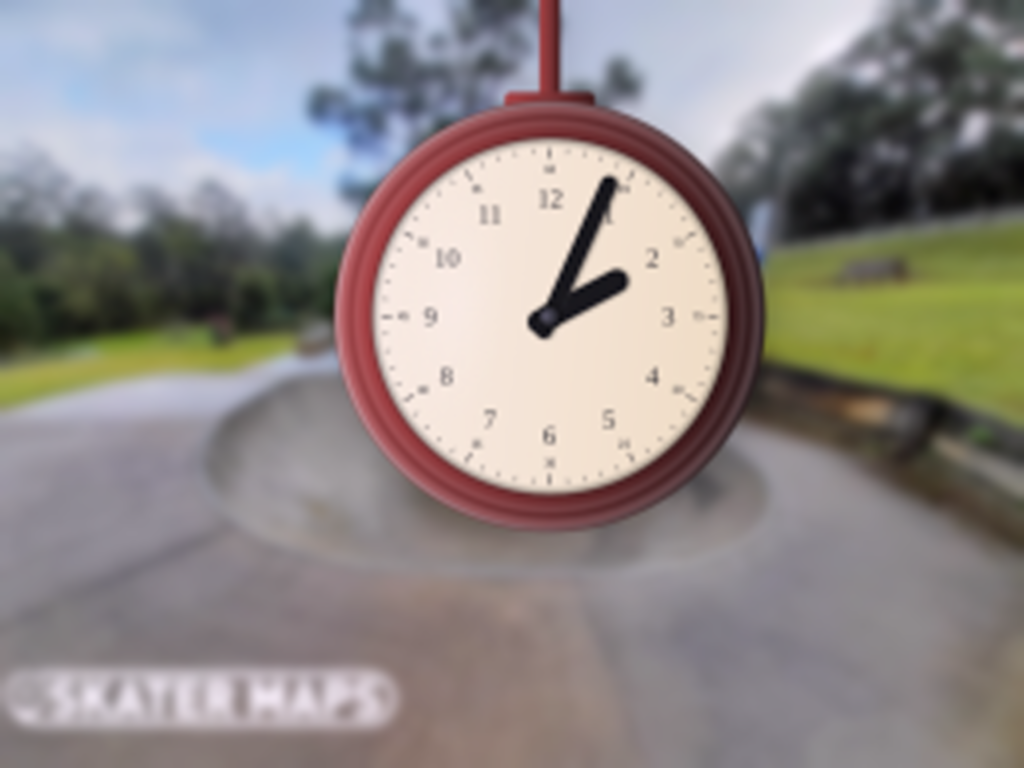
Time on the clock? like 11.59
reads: 2.04
